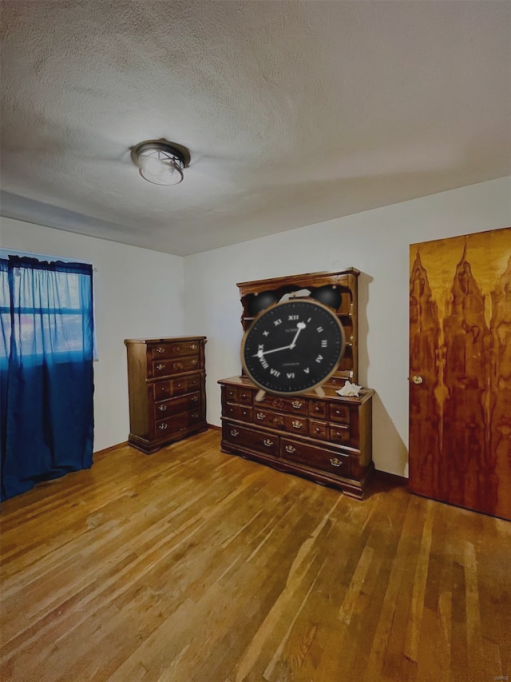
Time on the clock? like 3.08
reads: 12.43
